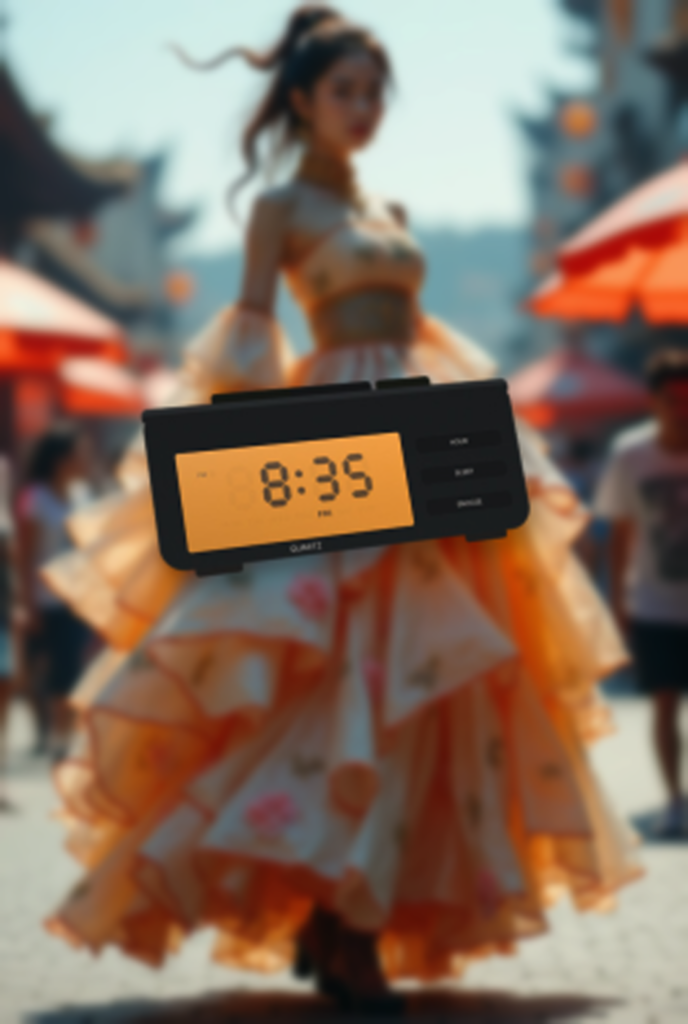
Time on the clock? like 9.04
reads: 8.35
